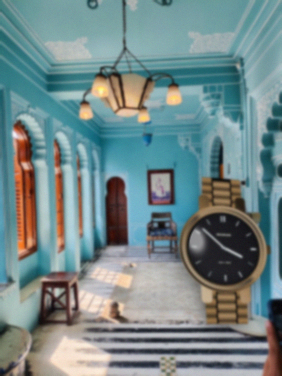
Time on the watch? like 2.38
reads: 3.52
